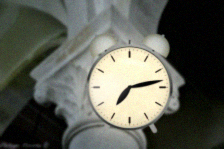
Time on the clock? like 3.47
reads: 7.13
